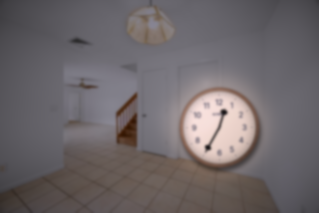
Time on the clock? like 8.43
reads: 12.35
